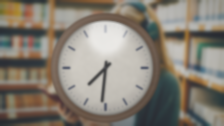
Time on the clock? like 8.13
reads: 7.31
